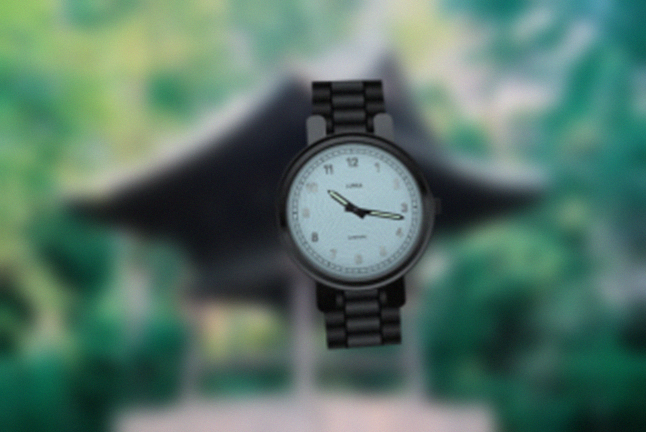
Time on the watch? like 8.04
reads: 10.17
